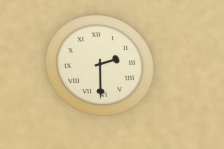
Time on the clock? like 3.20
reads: 2.31
